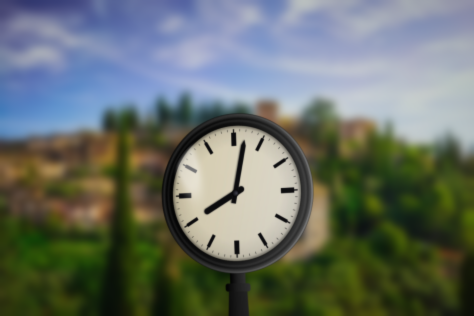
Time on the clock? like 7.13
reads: 8.02
